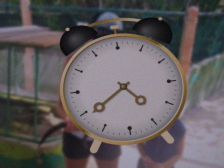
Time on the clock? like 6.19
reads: 4.39
